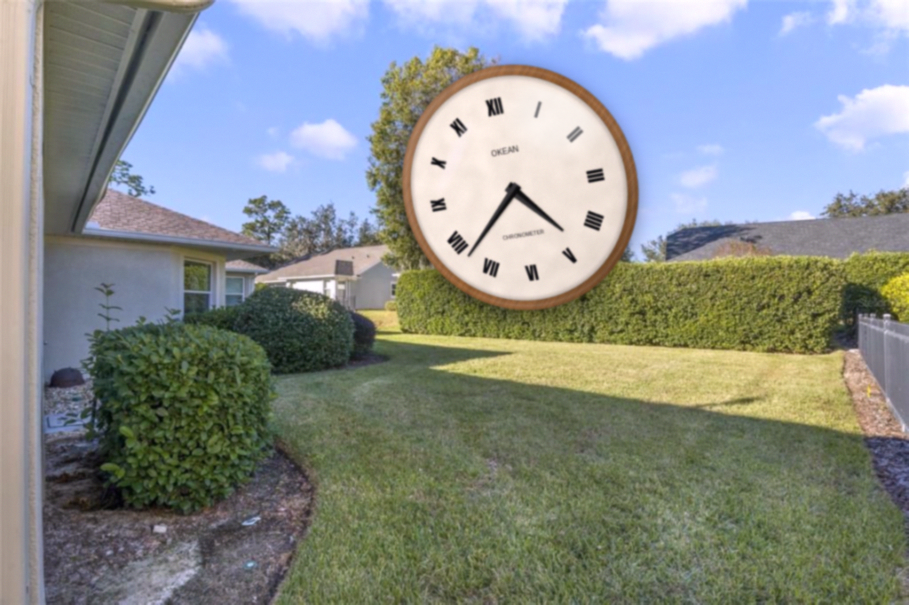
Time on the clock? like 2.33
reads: 4.38
